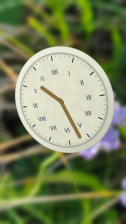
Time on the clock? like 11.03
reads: 10.27
